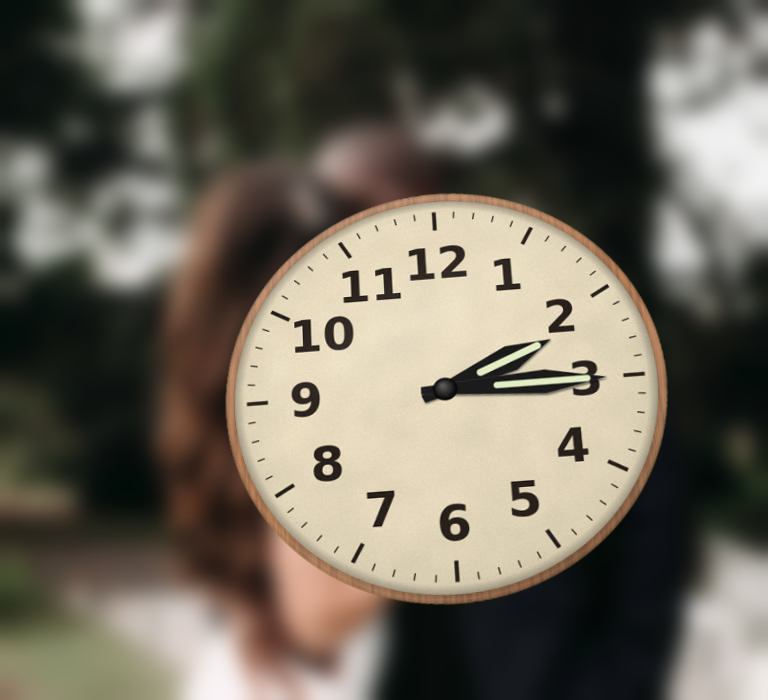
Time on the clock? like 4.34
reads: 2.15
